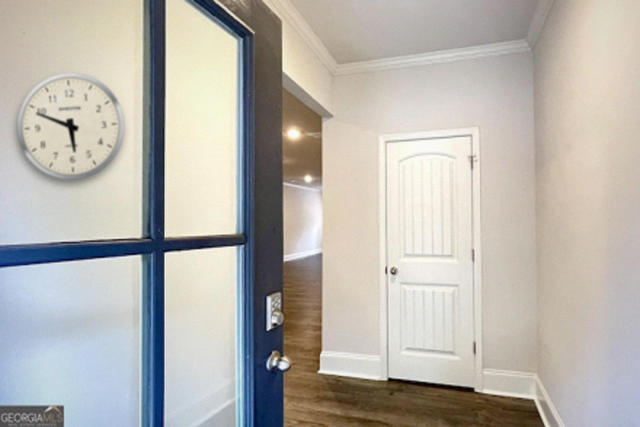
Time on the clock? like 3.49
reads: 5.49
